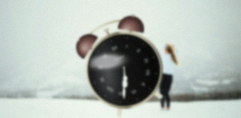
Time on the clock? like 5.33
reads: 6.34
